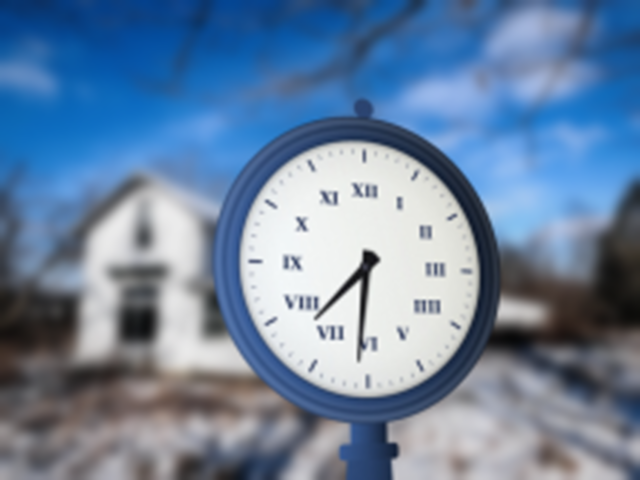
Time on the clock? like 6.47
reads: 7.31
